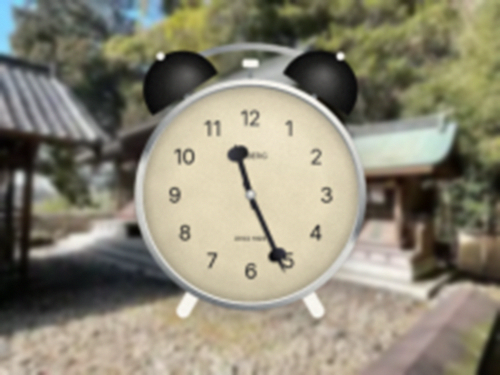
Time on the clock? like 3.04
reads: 11.26
